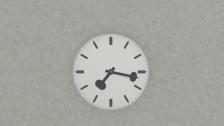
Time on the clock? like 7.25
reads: 7.17
